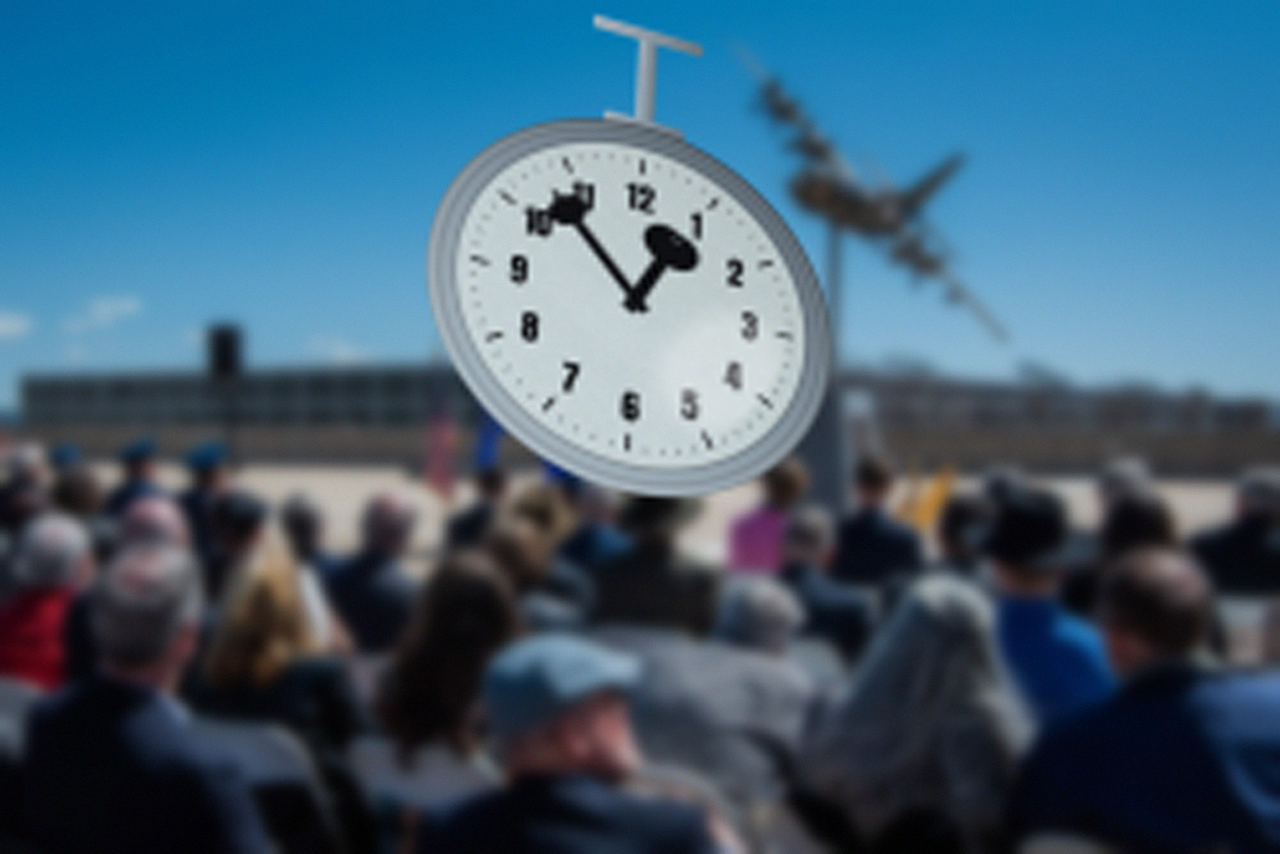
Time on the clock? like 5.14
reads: 12.53
